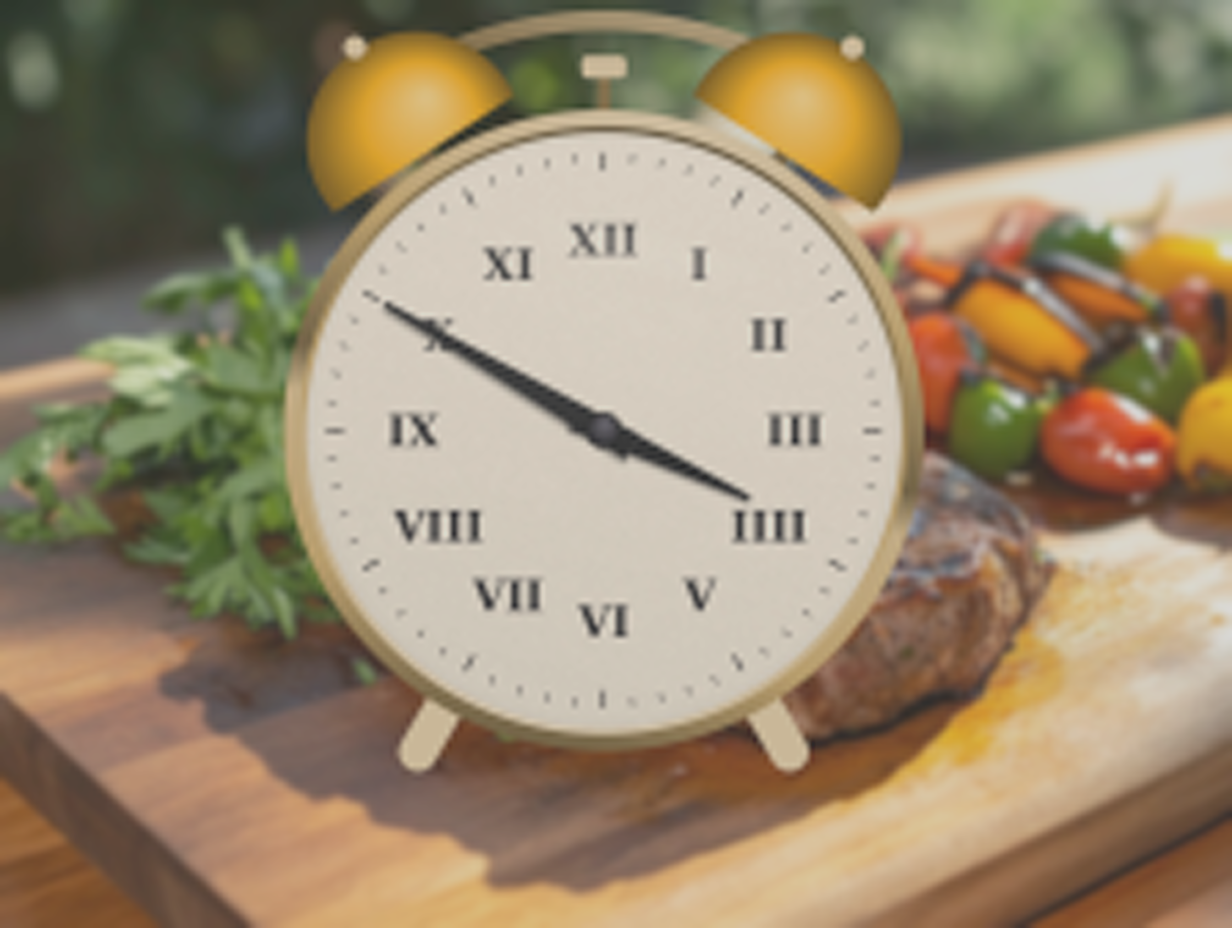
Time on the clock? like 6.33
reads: 3.50
